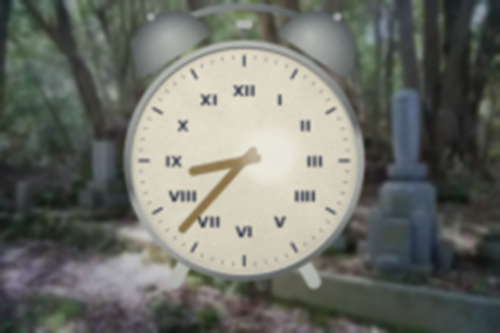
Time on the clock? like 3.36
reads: 8.37
